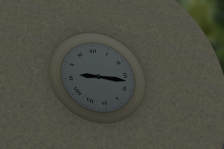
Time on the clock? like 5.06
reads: 9.17
